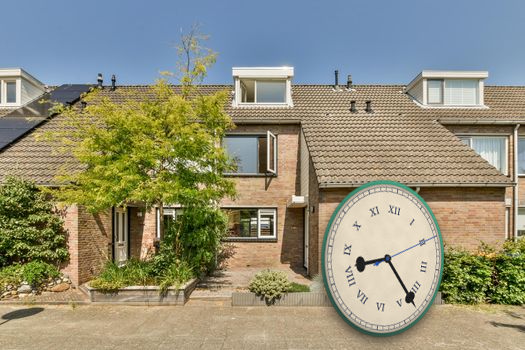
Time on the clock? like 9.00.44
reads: 8.22.10
